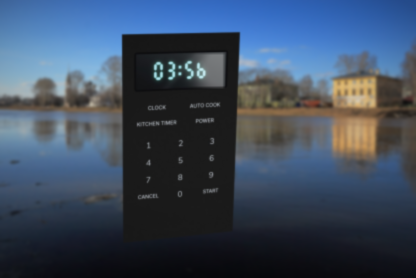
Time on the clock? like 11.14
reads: 3.56
